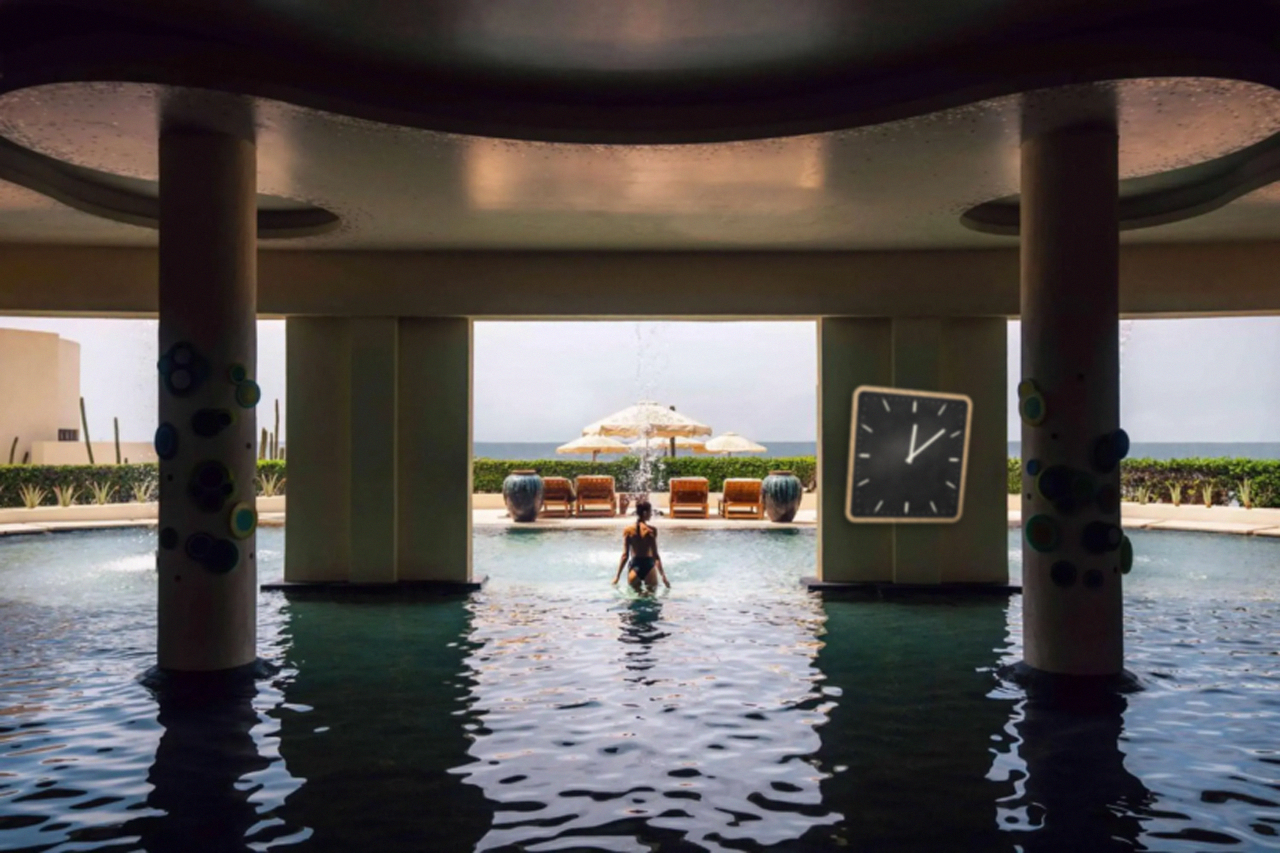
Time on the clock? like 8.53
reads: 12.08
